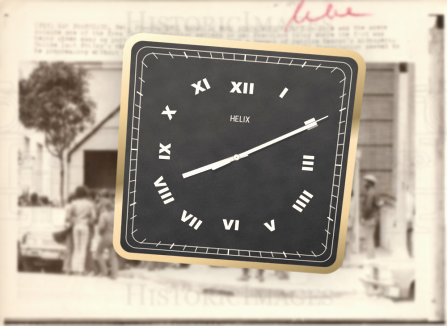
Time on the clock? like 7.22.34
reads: 8.10.10
